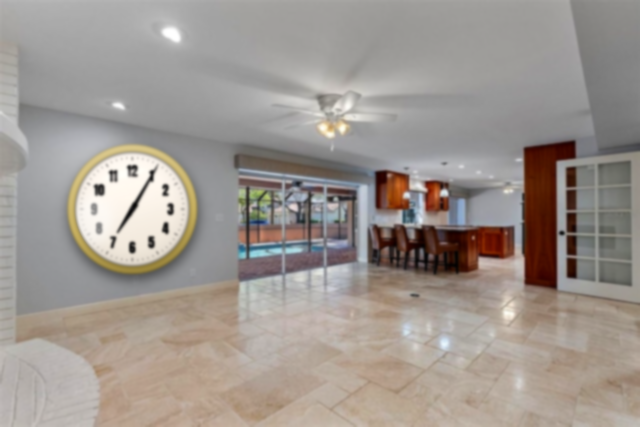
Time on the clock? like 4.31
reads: 7.05
